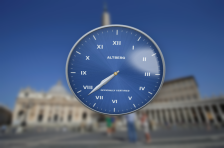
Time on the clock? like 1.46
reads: 7.38
